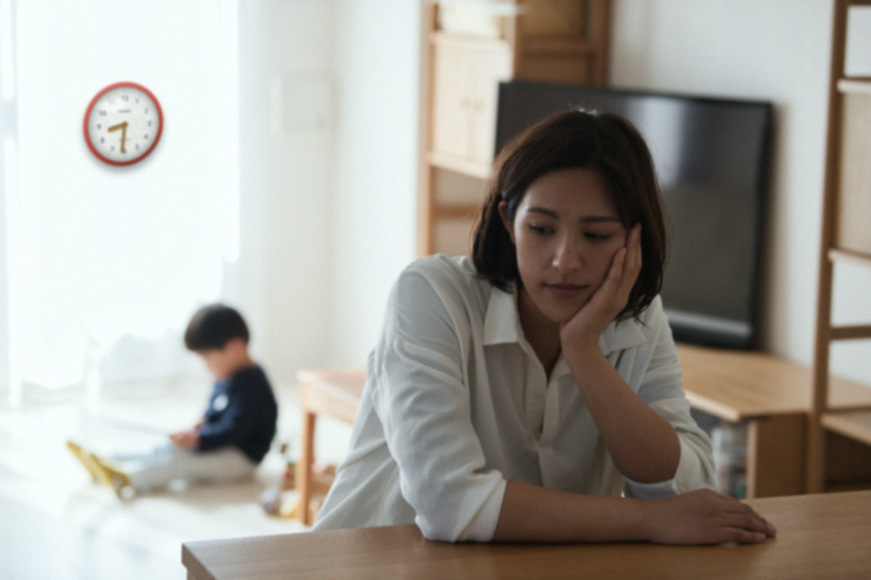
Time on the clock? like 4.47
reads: 8.31
